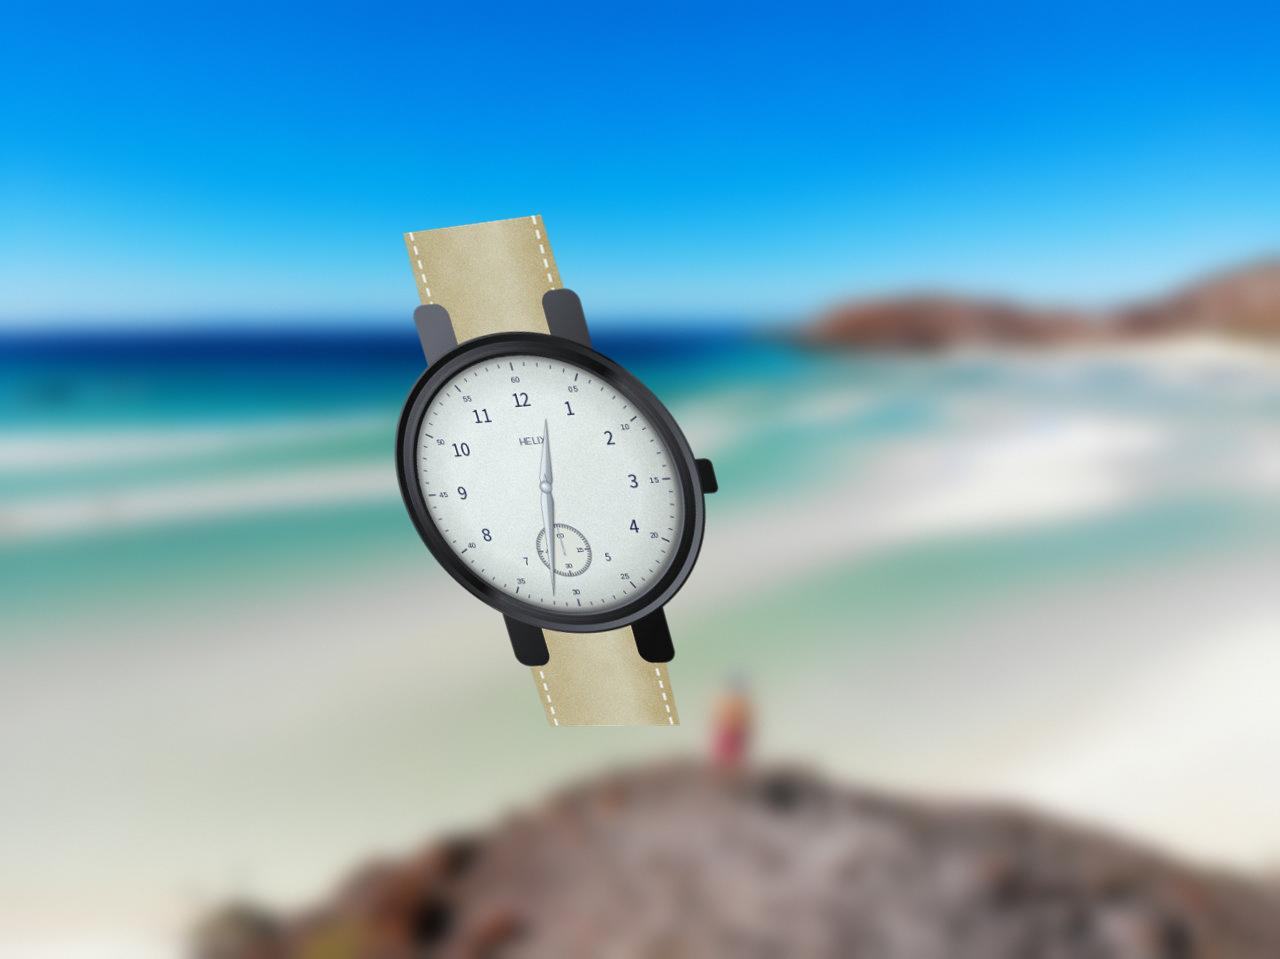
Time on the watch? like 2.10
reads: 12.32
